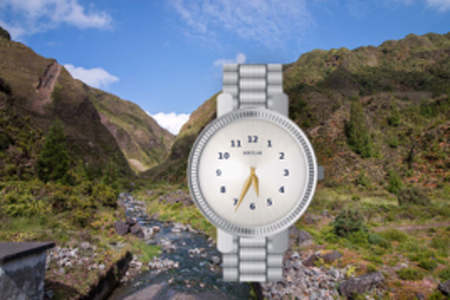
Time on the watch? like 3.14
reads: 5.34
